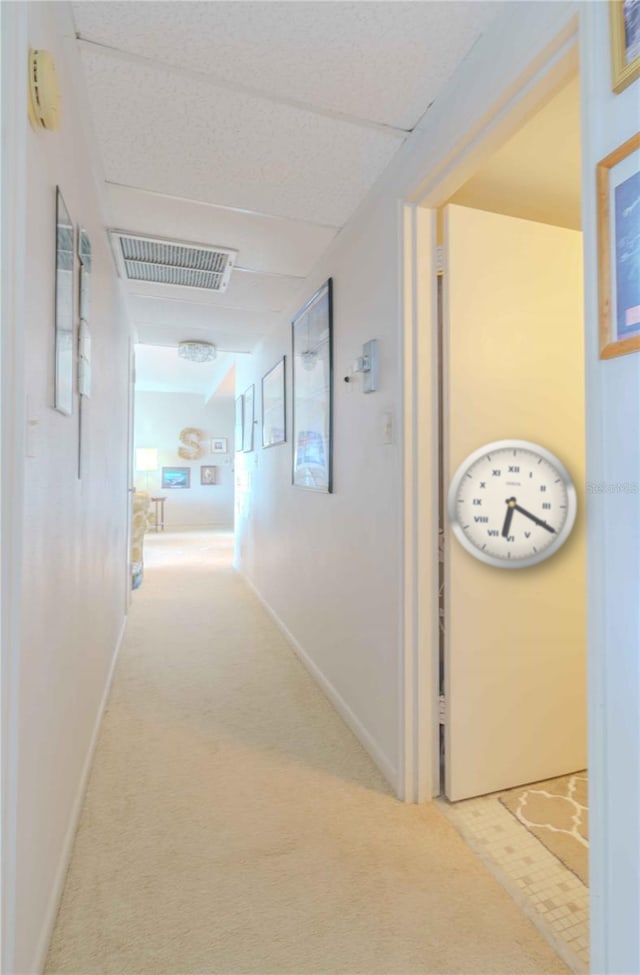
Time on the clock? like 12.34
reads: 6.20
